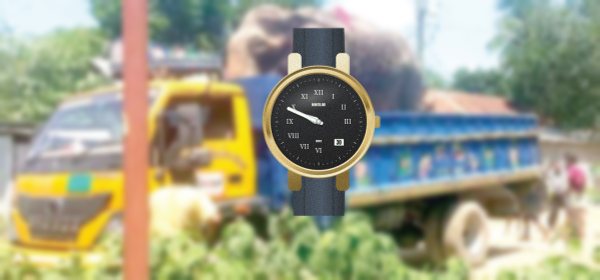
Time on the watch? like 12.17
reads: 9.49
